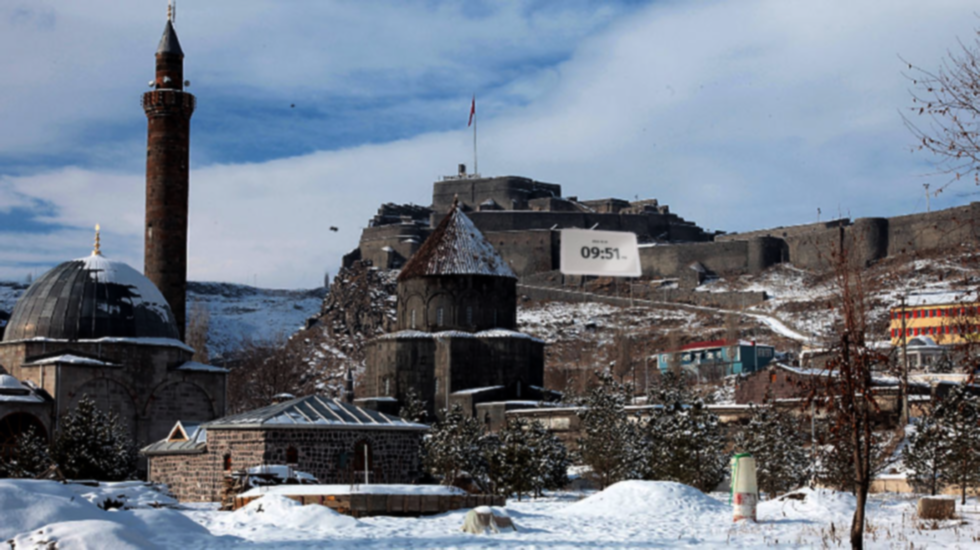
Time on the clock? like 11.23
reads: 9.51
